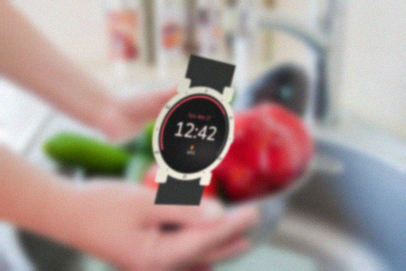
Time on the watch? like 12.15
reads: 12.42
